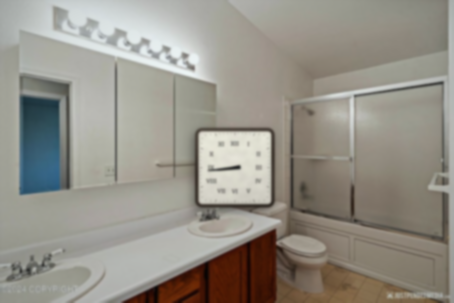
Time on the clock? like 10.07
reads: 8.44
